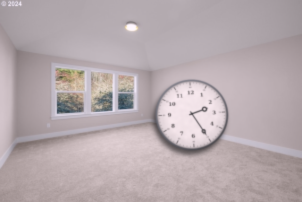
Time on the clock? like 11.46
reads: 2.25
